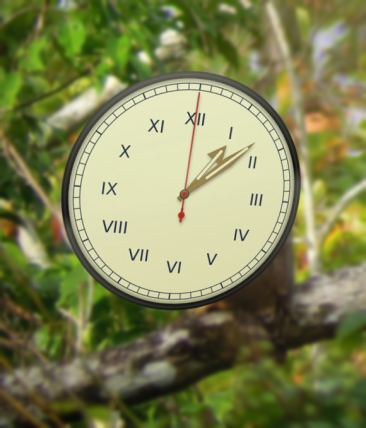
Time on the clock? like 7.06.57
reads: 1.08.00
